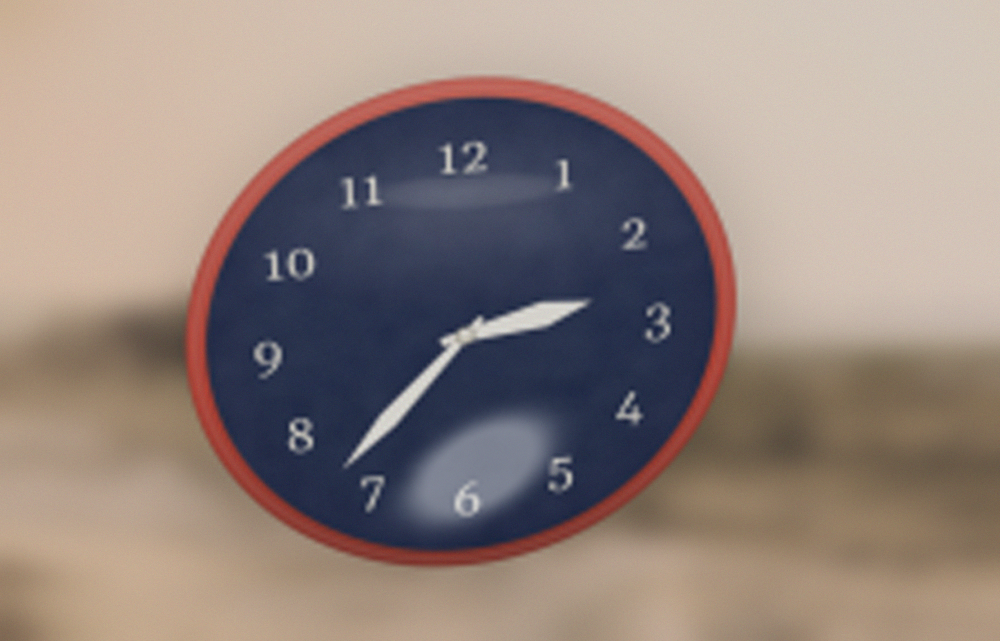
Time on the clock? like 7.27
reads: 2.37
